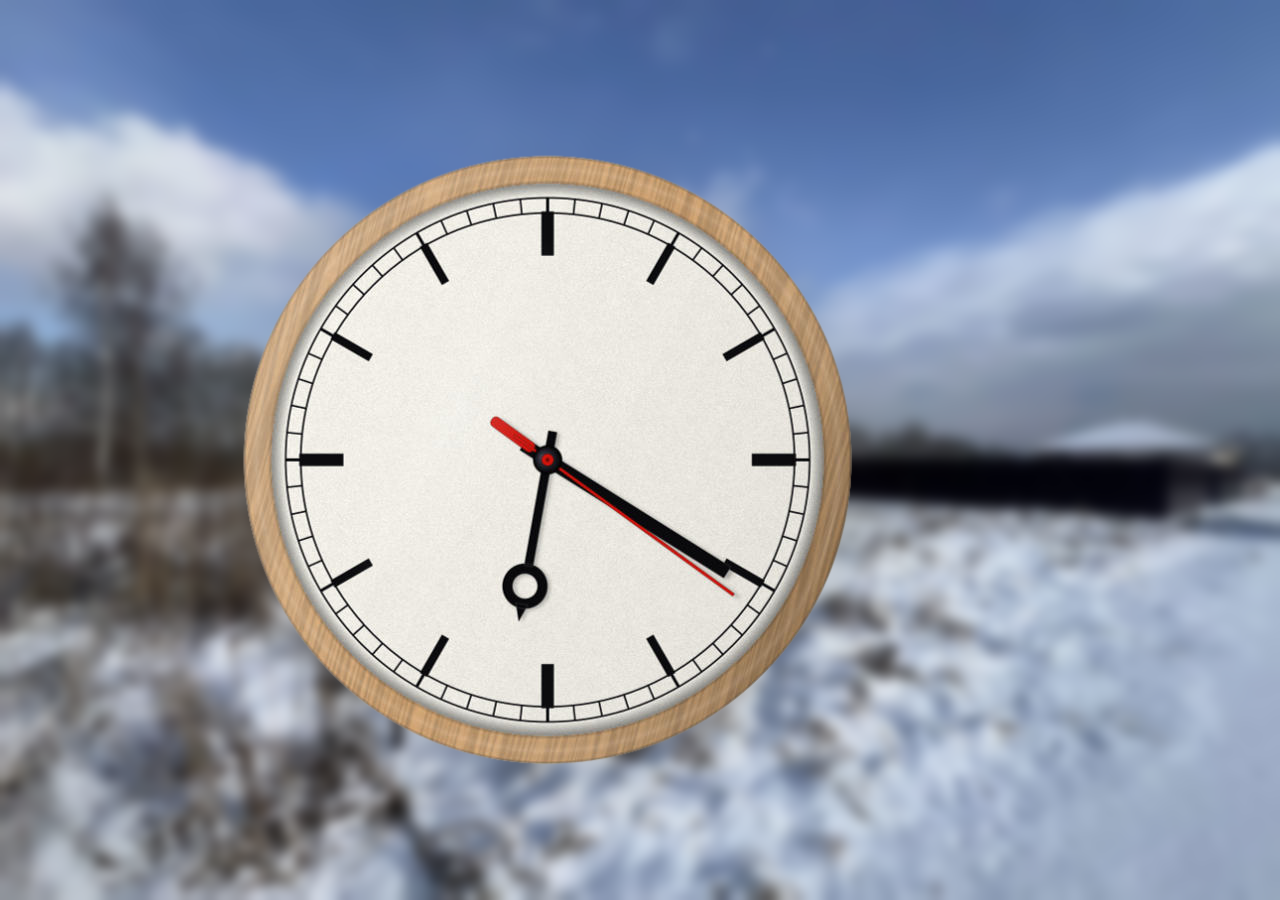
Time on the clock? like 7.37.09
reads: 6.20.21
